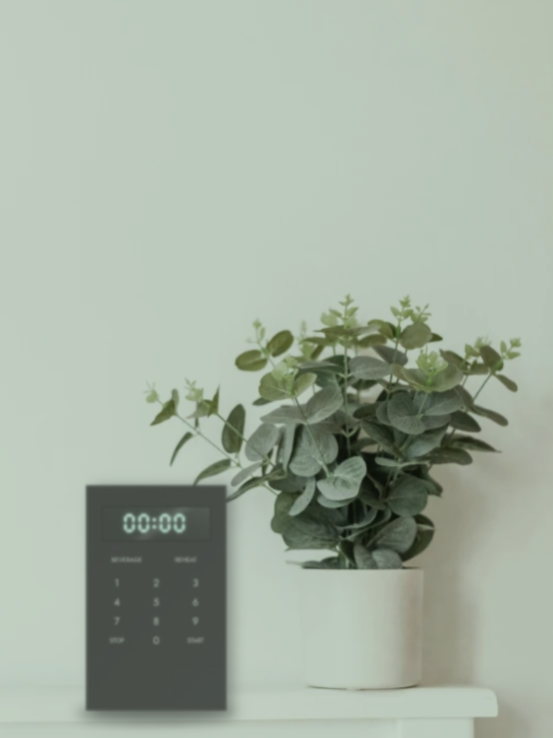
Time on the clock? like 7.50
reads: 0.00
